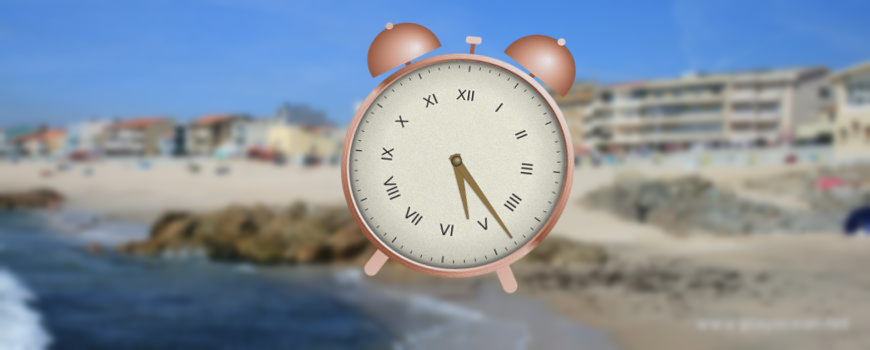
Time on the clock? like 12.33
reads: 5.23
